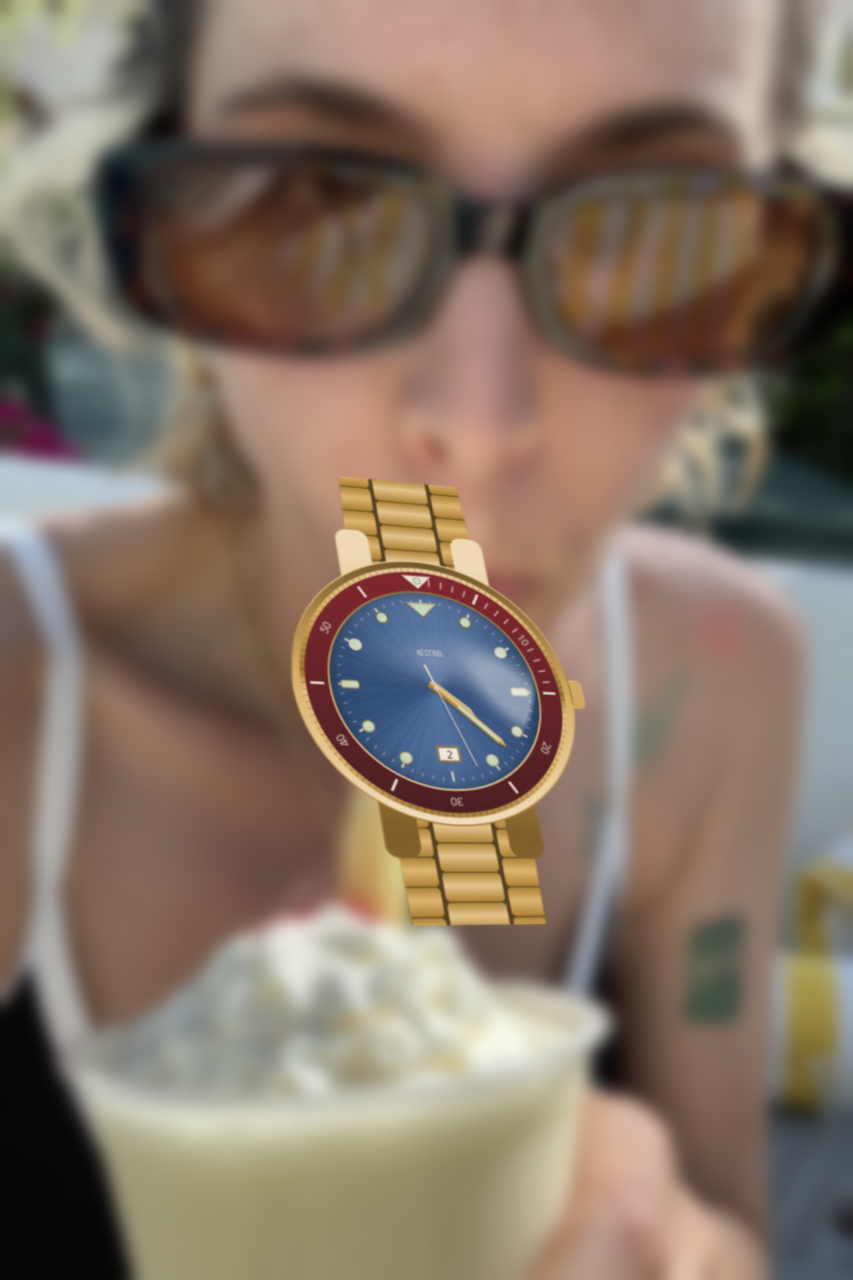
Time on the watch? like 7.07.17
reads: 4.22.27
